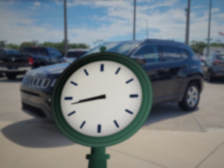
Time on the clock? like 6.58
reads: 8.43
